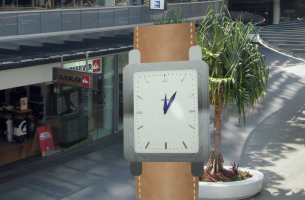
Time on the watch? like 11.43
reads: 12.05
